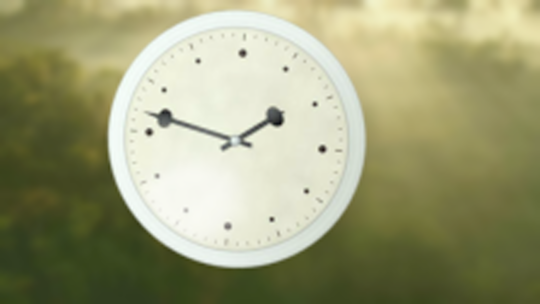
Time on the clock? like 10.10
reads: 1.47
